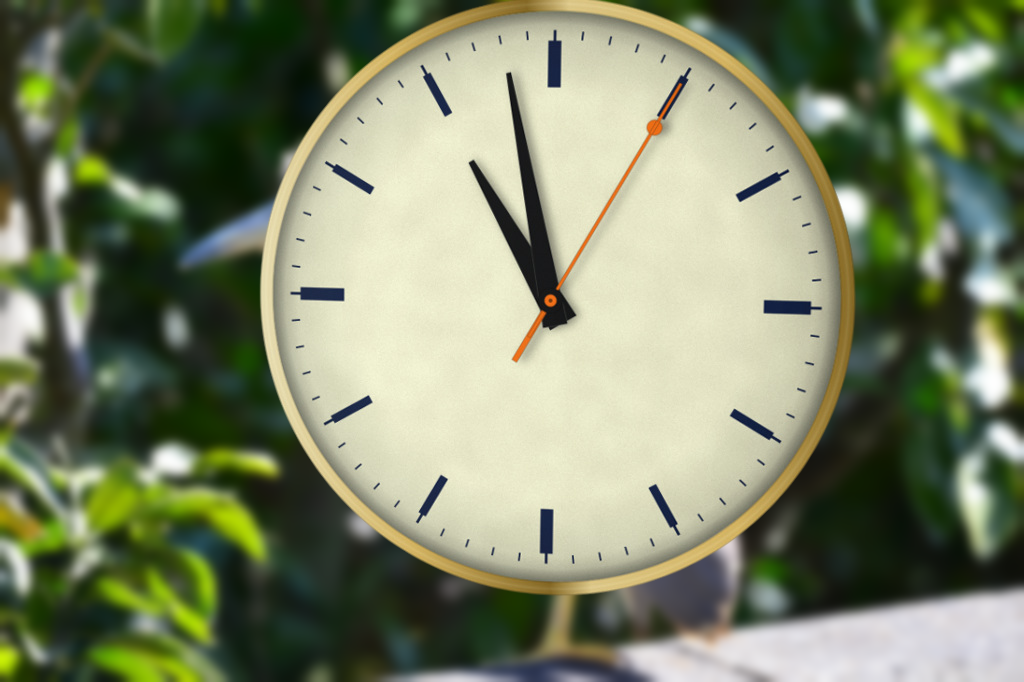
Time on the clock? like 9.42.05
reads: 10.58.05
